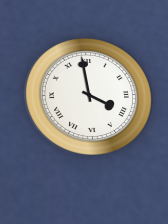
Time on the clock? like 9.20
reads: 3.59
